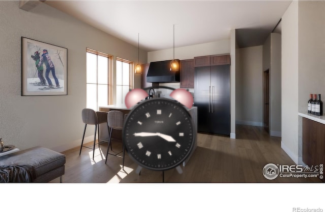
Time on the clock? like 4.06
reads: 3.45
